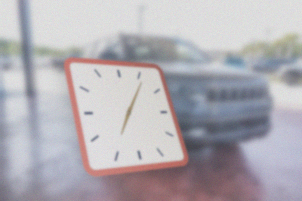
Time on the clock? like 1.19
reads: 7.06
